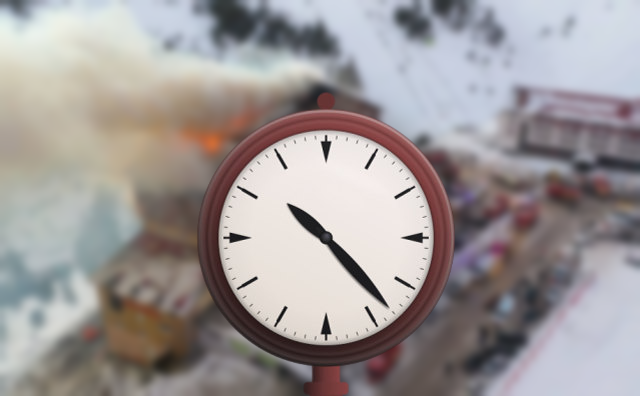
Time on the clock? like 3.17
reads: 10.23
